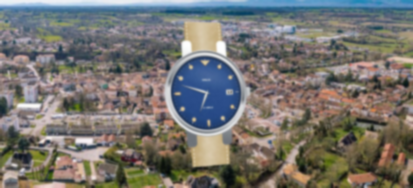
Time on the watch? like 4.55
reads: 6.48
